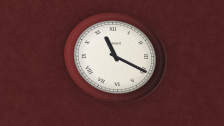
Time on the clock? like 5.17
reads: 11.20
